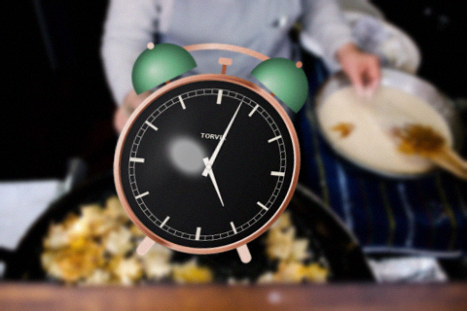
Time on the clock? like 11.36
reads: 5.03
